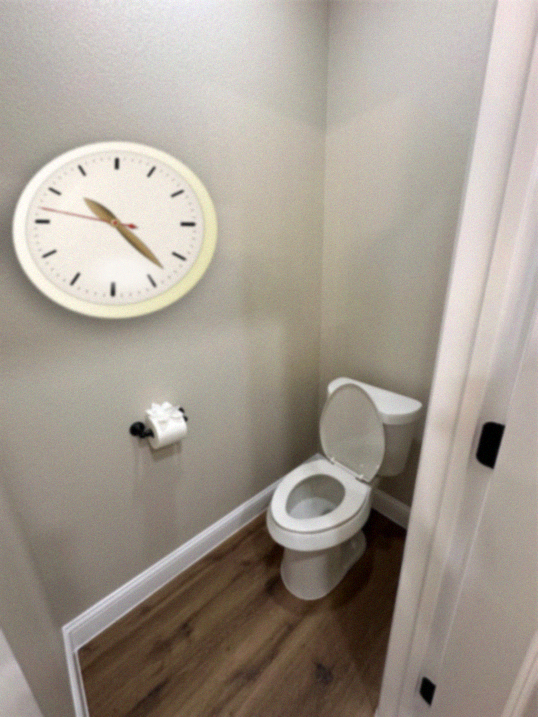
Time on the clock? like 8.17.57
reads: 10.22.47
